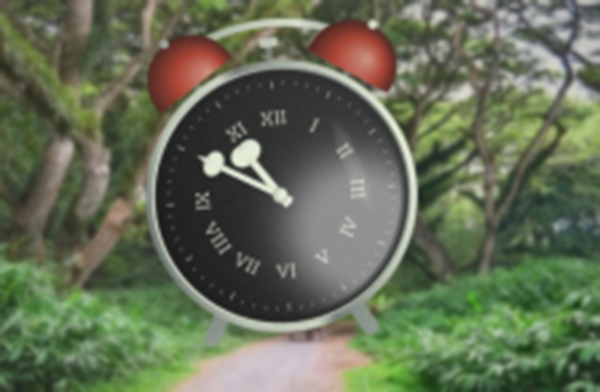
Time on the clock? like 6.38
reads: 10.50
